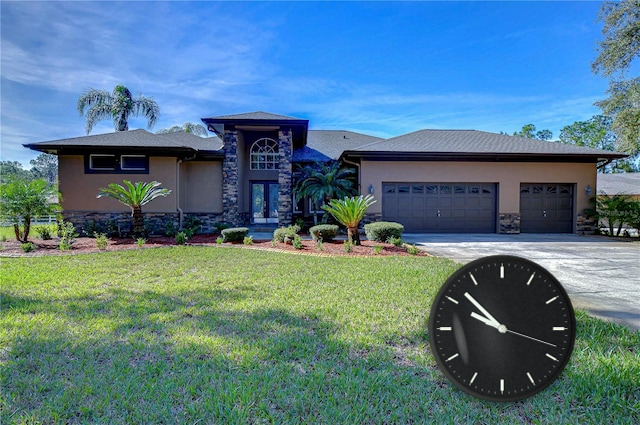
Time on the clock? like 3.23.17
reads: 9.52.18
